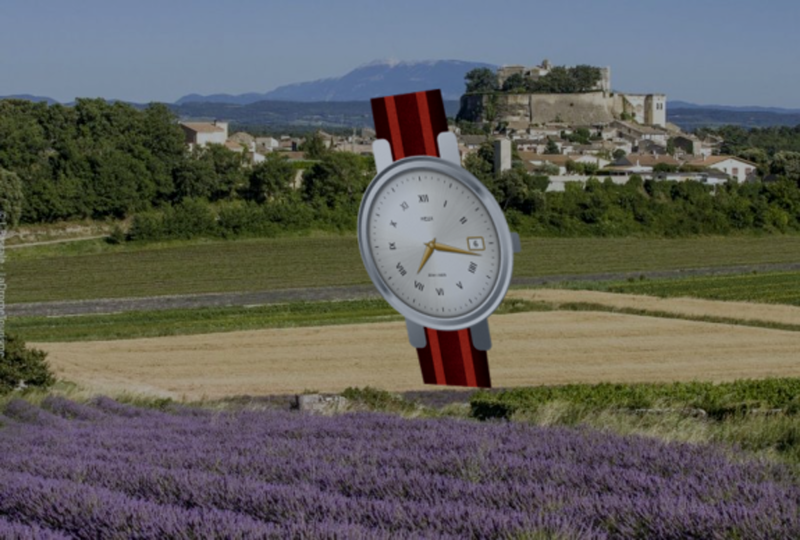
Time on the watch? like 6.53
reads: 7.17
